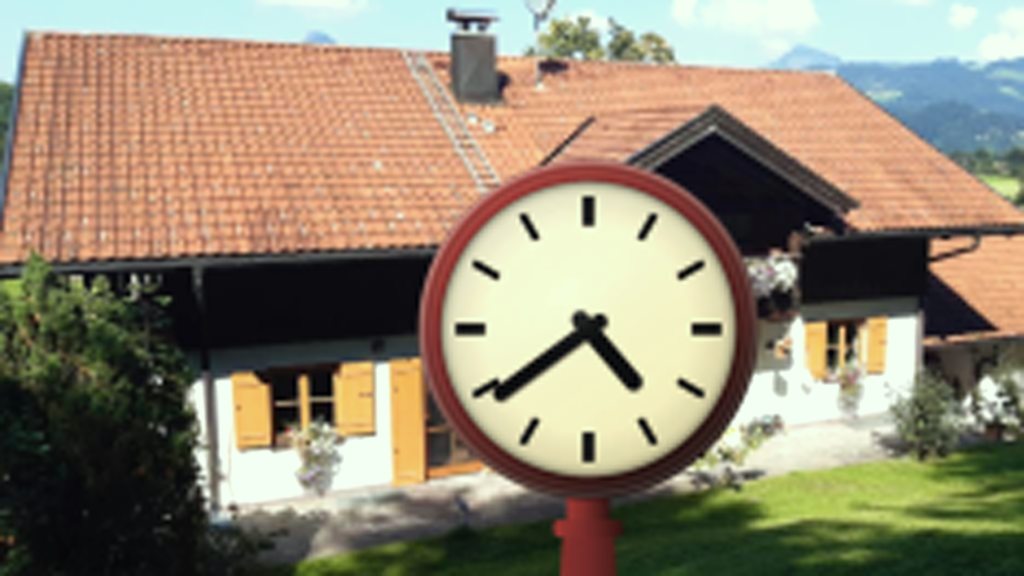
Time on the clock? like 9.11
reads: 4.39
